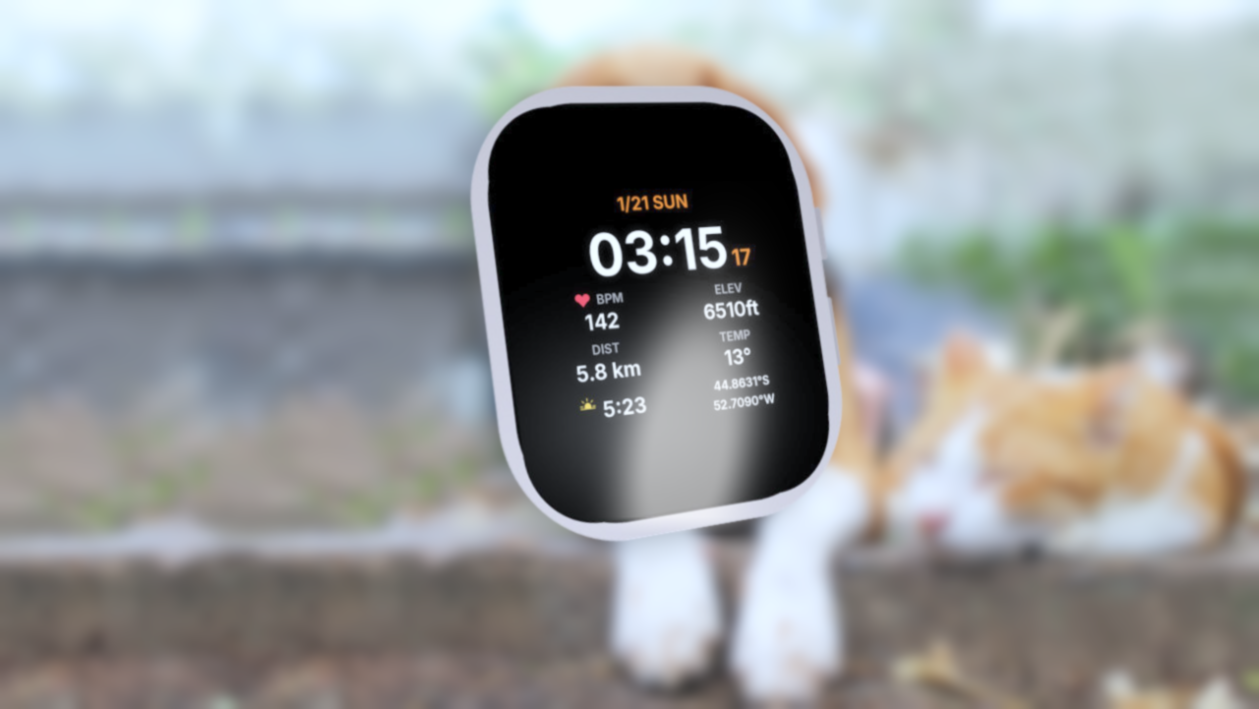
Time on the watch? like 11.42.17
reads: 3.15.17
